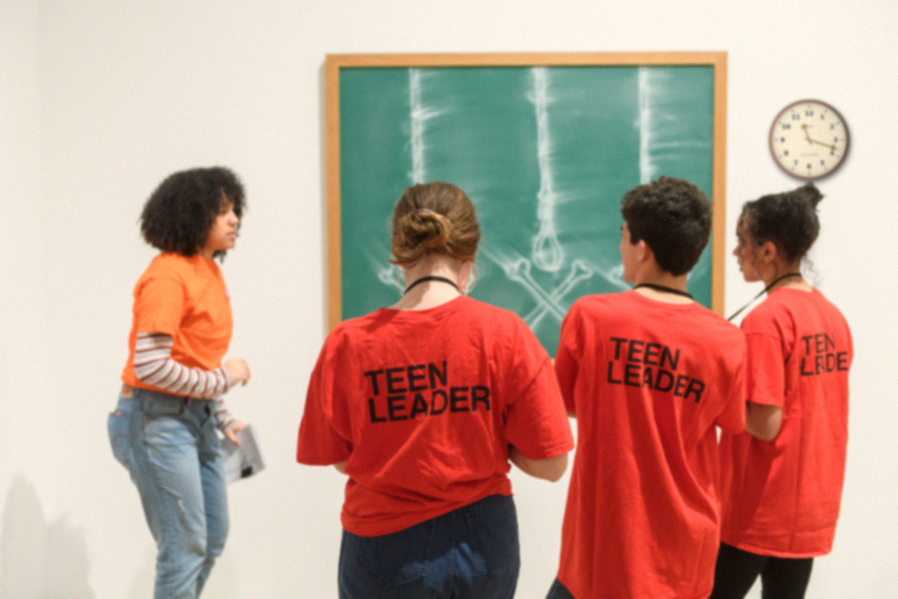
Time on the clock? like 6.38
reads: 11.18
